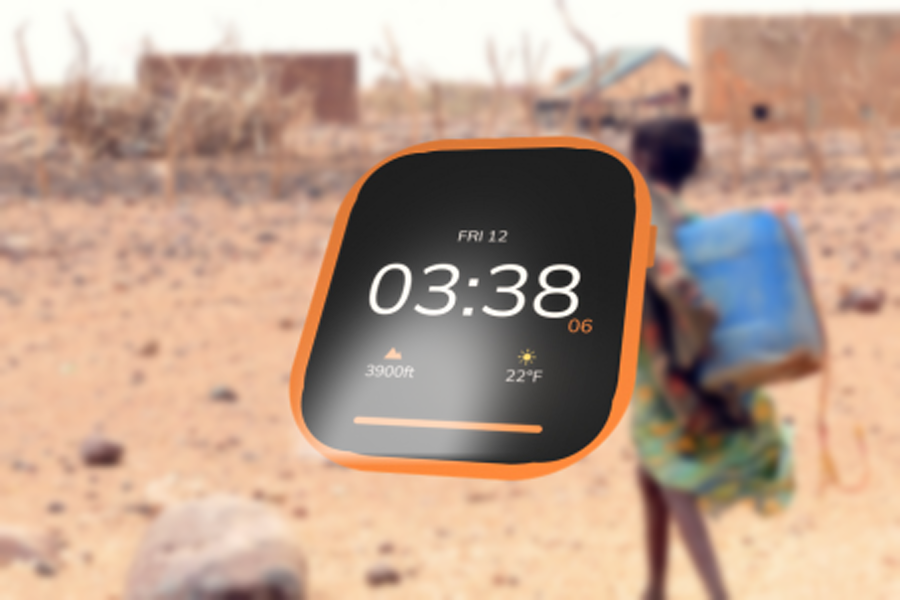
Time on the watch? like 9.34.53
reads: 3.38.06
